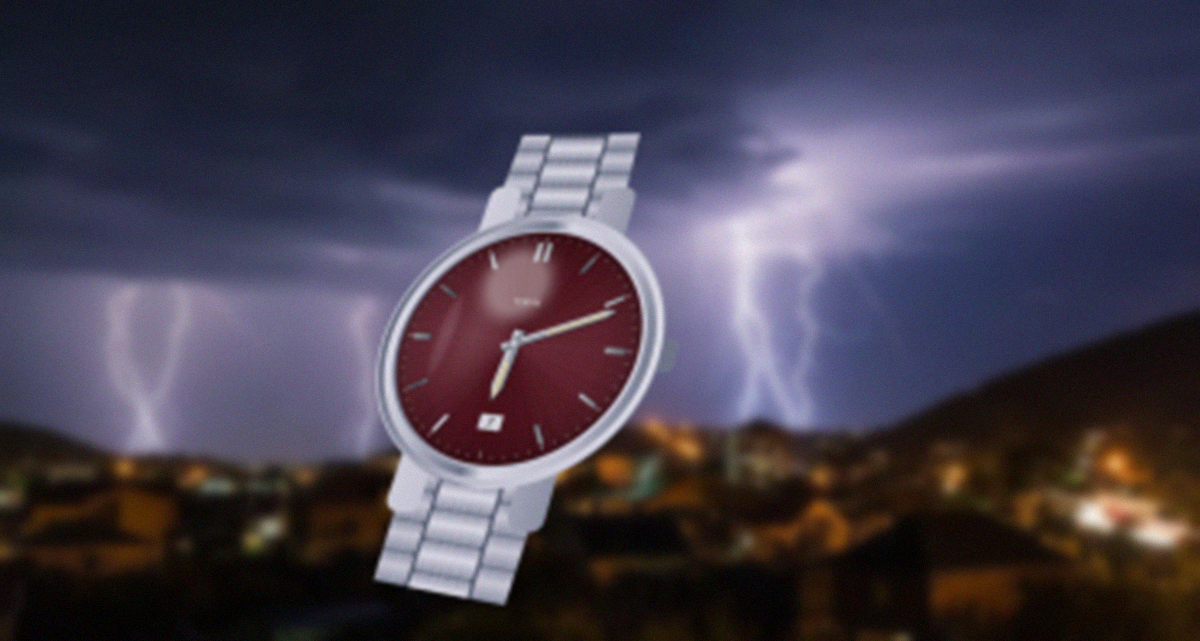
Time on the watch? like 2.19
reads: 6.11
